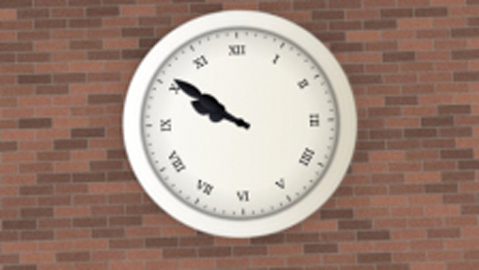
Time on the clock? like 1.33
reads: 9.51
